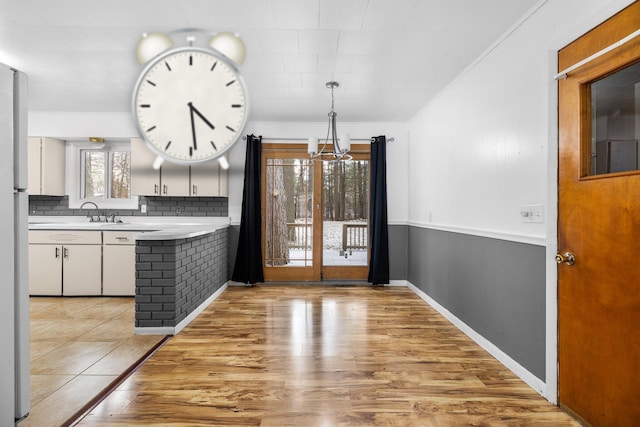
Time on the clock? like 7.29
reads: 4.29
